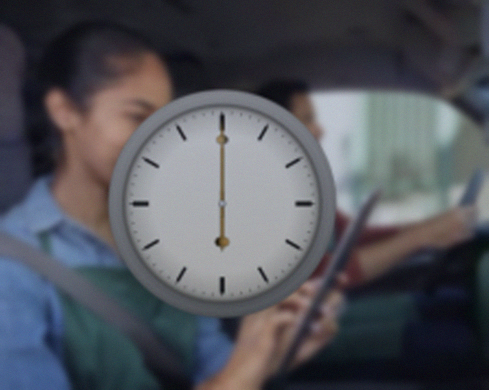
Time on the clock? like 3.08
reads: 6.00
